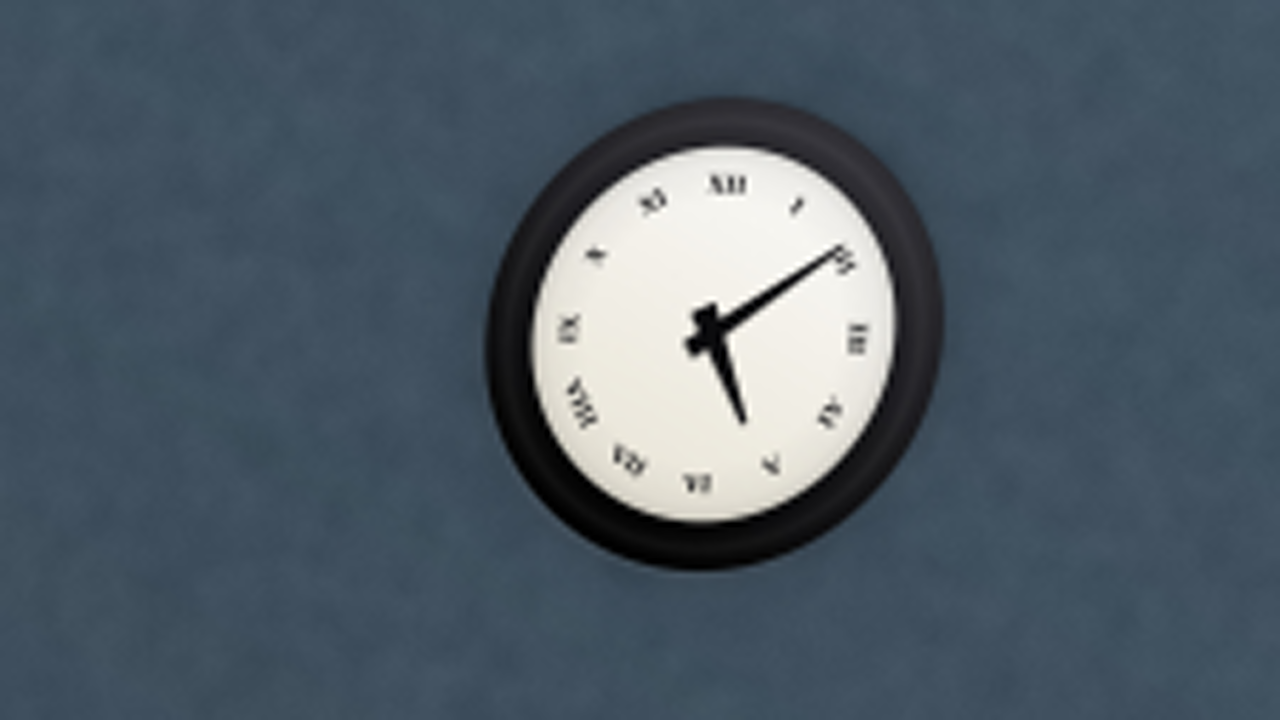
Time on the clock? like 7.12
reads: 5.09
